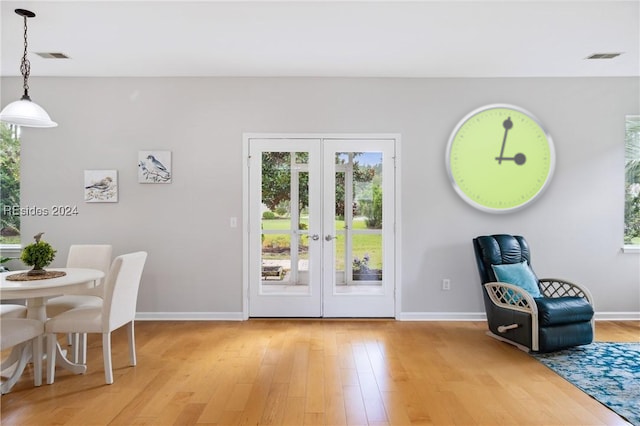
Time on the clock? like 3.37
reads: 3.02
